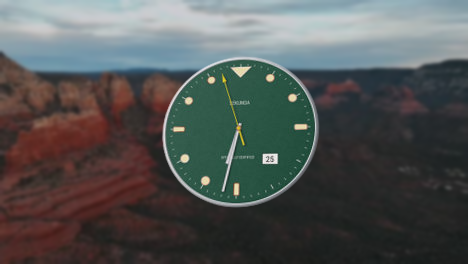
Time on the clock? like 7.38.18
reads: 6.31.57
